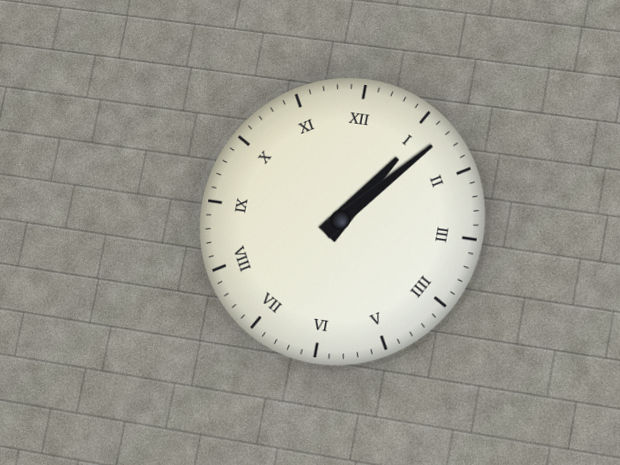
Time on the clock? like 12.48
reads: 1.07
